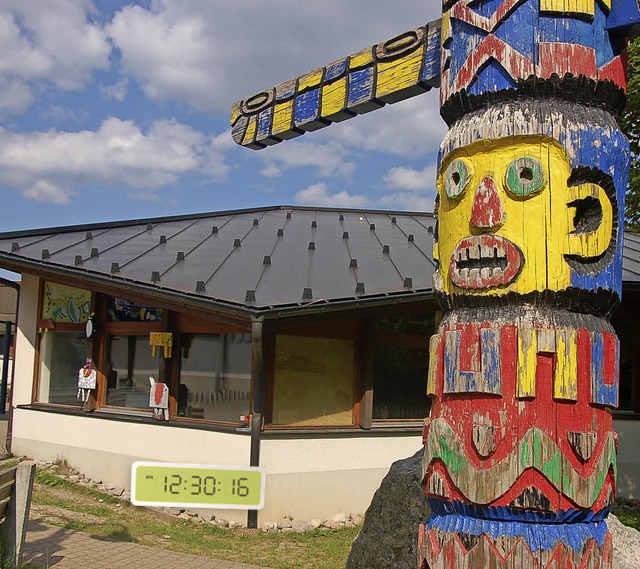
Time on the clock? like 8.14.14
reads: 12.30.16
